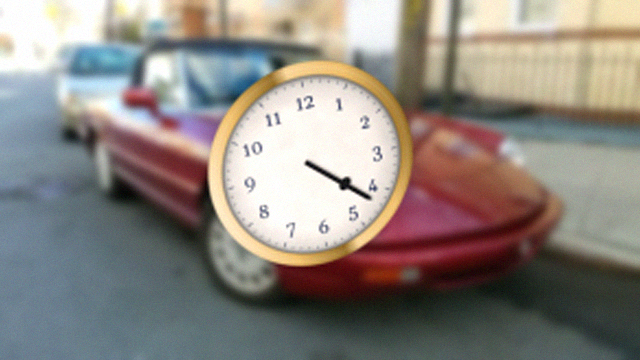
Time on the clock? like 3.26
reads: 4.22
